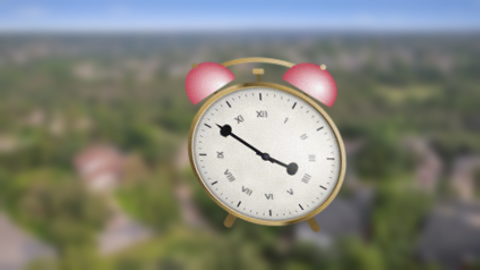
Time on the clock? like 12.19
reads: 3.51
